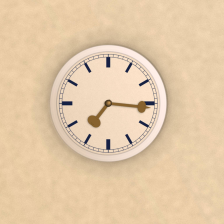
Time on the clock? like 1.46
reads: 7.16
